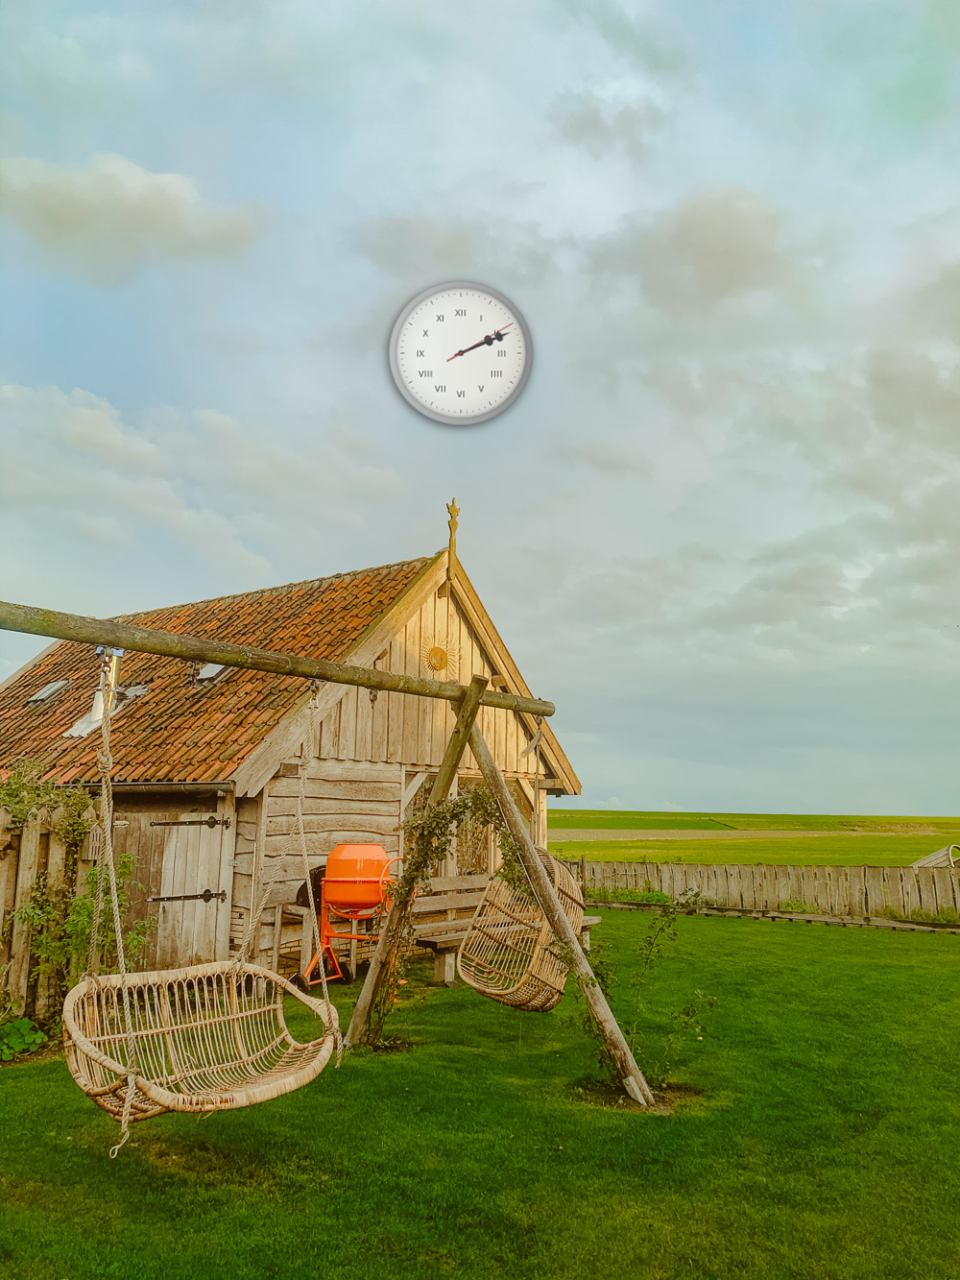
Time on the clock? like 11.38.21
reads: 2.11.10
